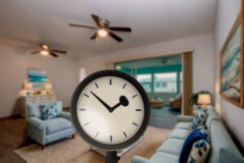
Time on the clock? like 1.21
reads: 1.52
